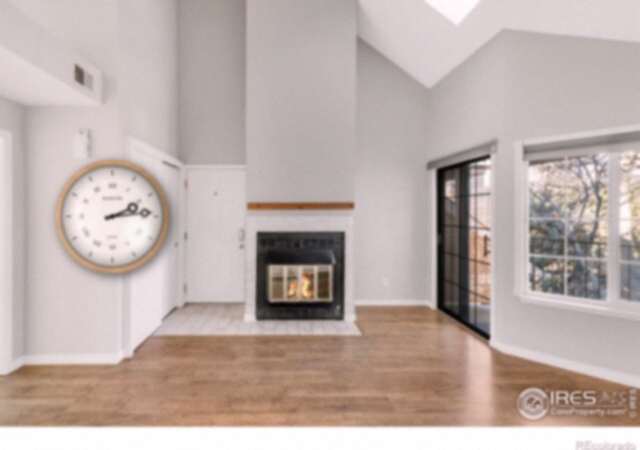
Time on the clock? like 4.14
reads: 2.14
